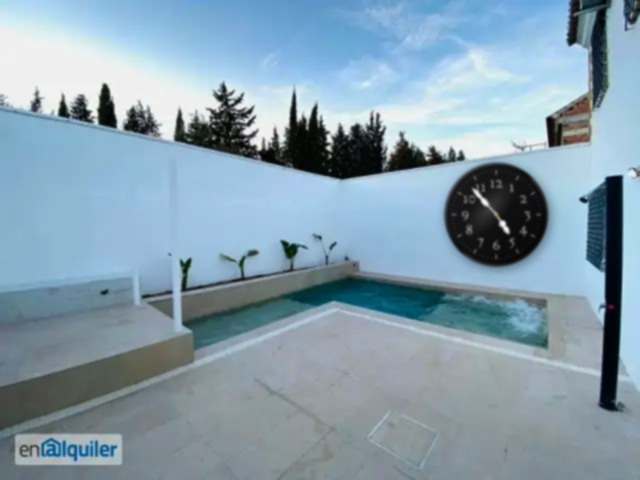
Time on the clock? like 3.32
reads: 4.53
